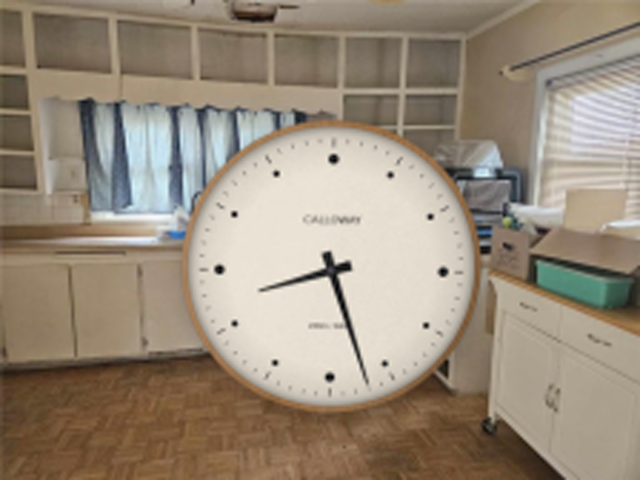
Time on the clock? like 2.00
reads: 8.27
